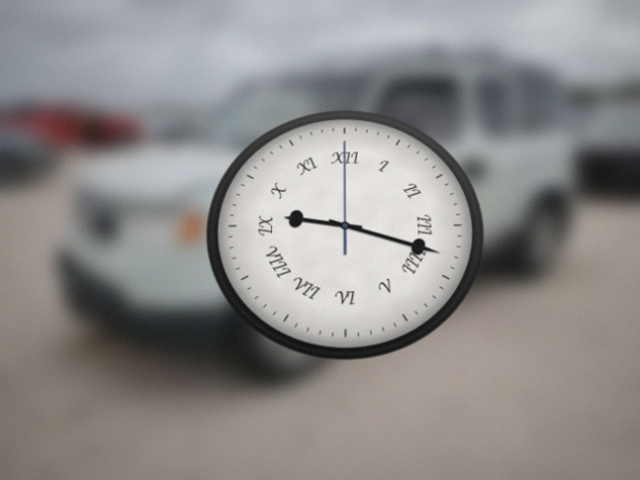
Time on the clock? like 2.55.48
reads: 9.18.00
